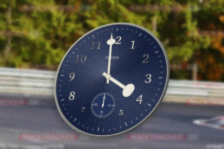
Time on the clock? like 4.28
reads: 3.59
